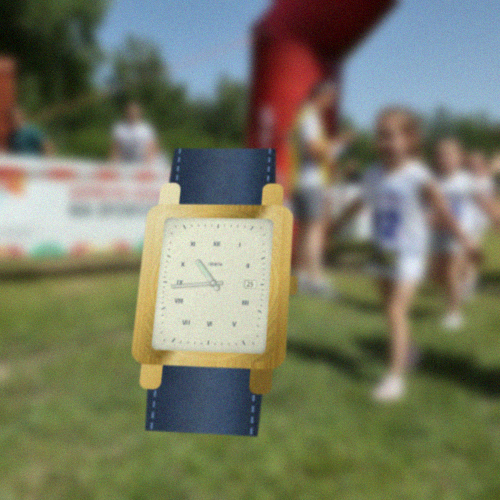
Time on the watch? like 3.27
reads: 10.44
